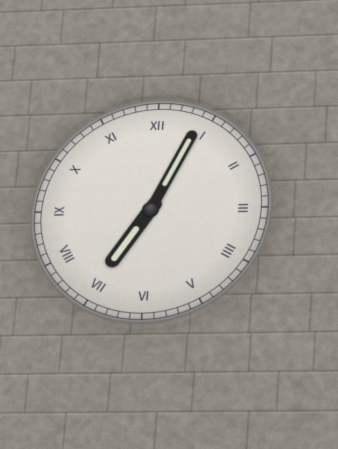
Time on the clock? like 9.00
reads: 7.04
